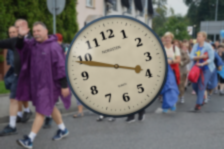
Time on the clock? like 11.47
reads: 3.49
